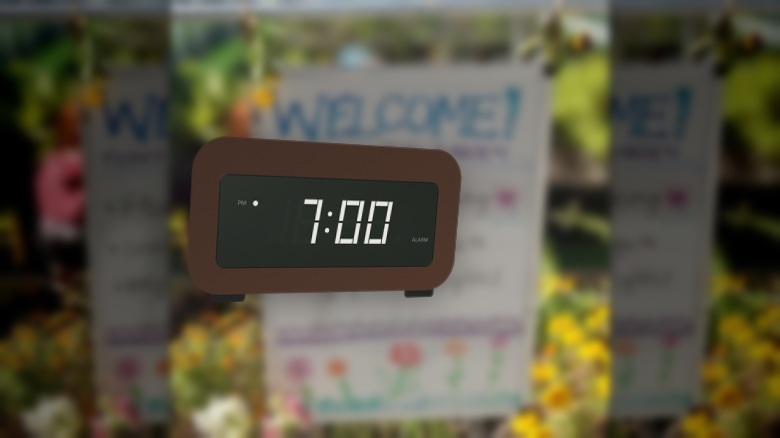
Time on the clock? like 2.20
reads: 7.00
